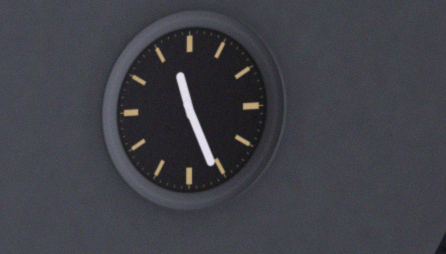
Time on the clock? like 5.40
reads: 11.26
